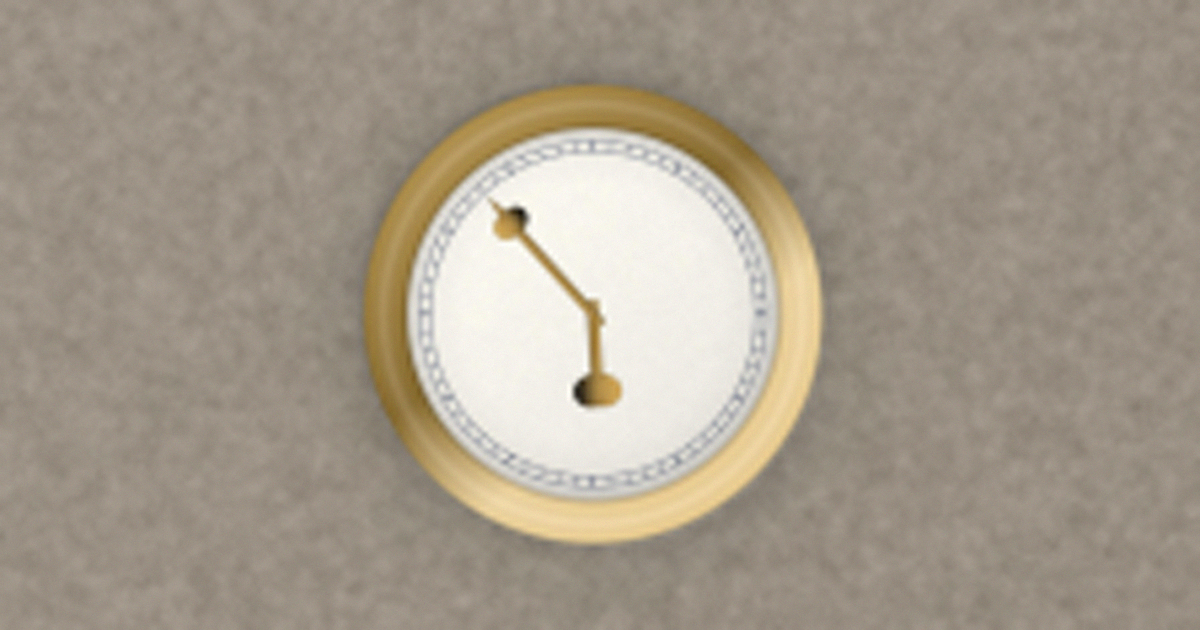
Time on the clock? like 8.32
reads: 5.53
